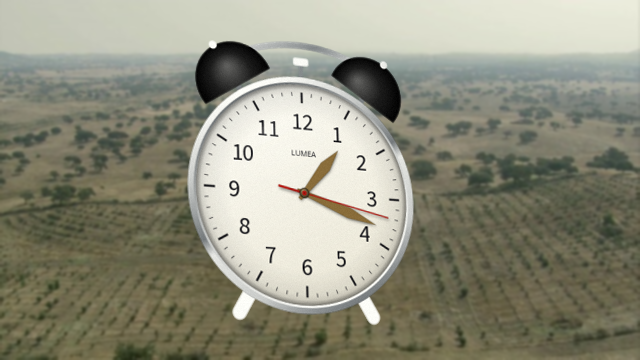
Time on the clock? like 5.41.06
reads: 1.18.17
